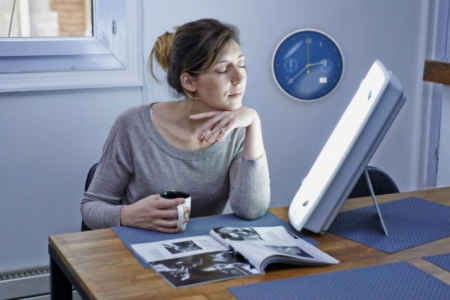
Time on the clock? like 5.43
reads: 2.38
